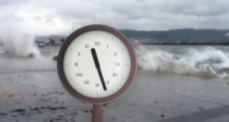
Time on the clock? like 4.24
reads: 11.27
